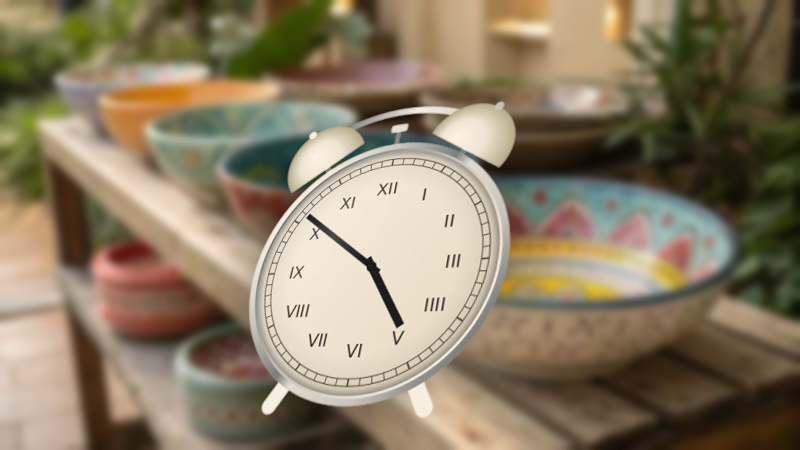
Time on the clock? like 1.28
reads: 4.51
